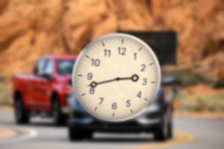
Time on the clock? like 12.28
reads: 2.42
